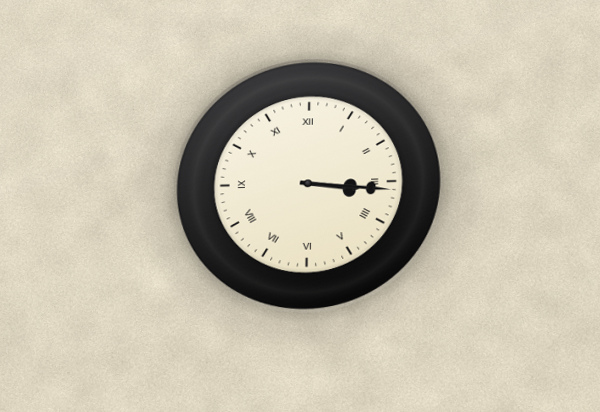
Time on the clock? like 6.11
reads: 3.16
